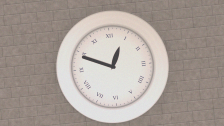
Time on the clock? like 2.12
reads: 12.49
